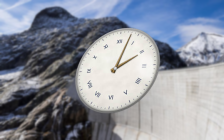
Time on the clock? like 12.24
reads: 2.03
